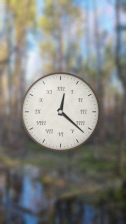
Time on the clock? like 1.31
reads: 12.22
